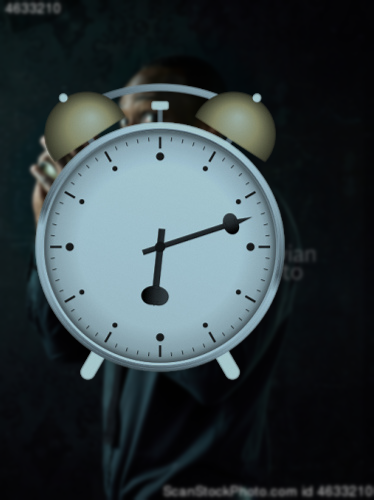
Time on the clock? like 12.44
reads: 6.12
